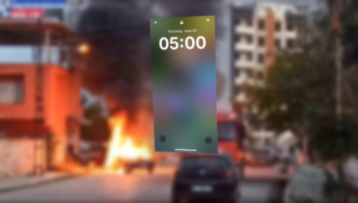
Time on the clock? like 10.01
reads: 5.00
